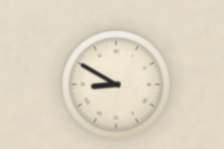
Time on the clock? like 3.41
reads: 8.50
